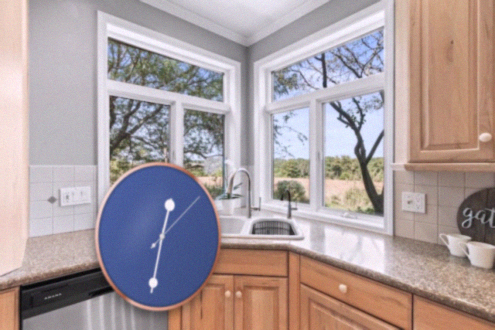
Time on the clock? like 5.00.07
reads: 12.32.08
